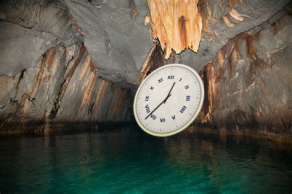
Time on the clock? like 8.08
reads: 12.37
